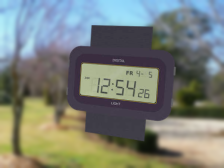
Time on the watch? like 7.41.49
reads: 12.54.26
